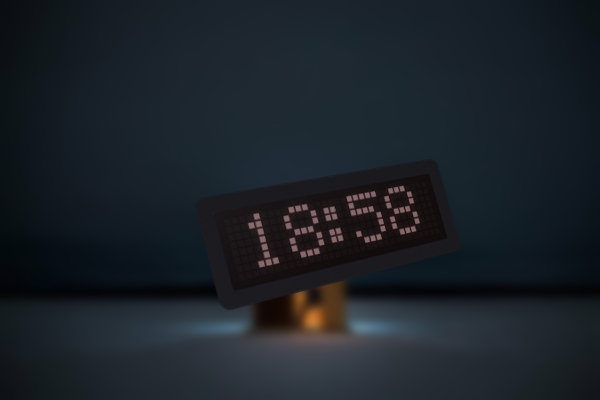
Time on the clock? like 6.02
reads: 18.58
